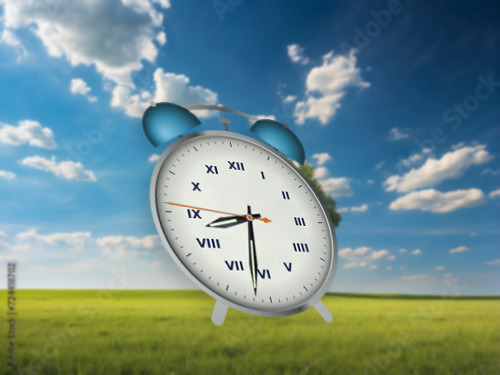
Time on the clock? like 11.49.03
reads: 8.31.46
